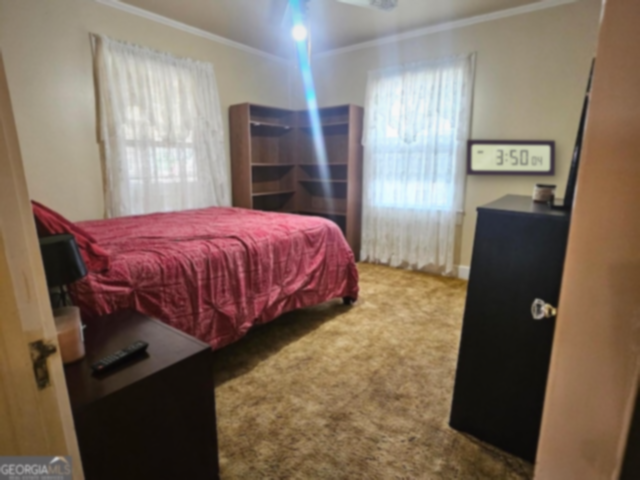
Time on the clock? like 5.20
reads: 3.50
